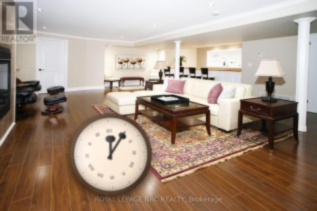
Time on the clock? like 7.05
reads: 12.06
